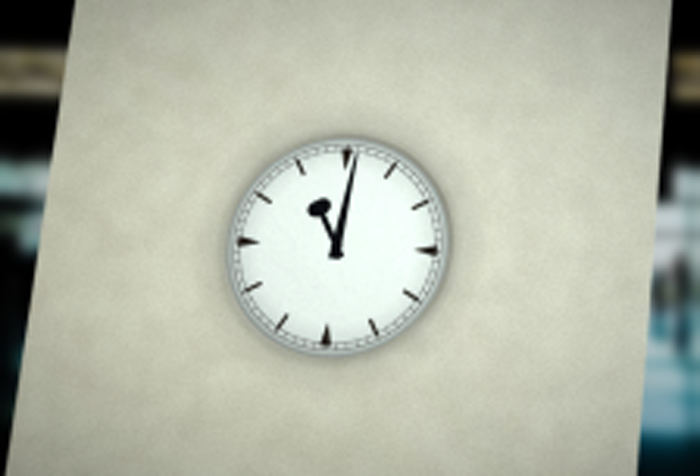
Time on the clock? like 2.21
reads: 11.01
